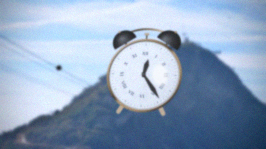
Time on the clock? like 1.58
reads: 12.24
